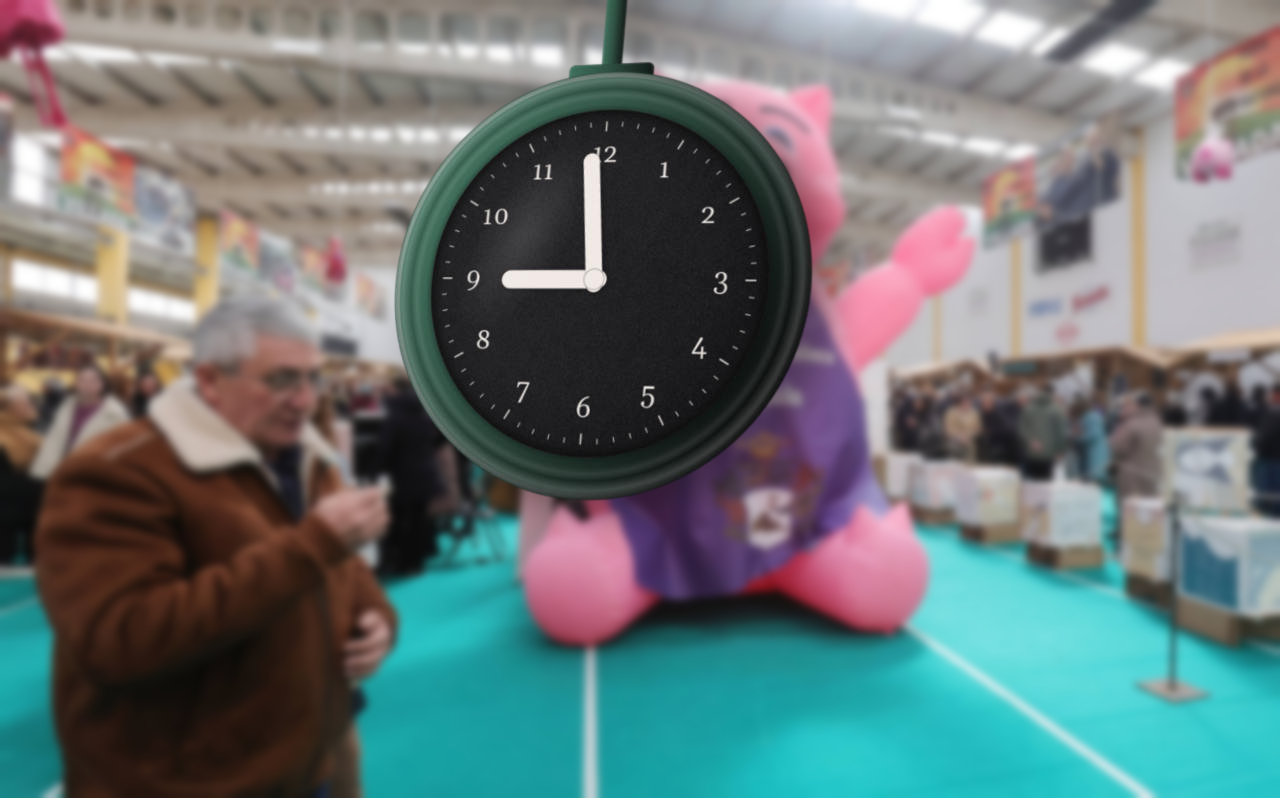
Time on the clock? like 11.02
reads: 8.59
